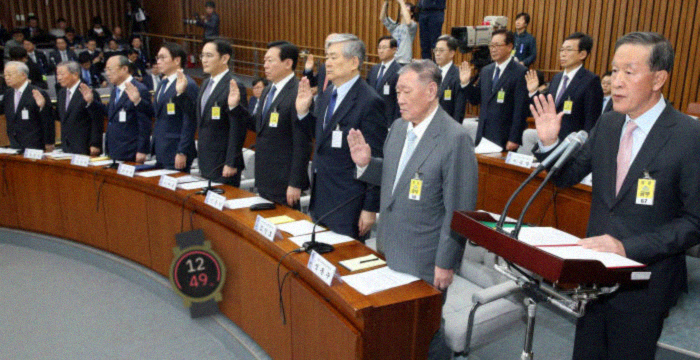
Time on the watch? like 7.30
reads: 12.49
